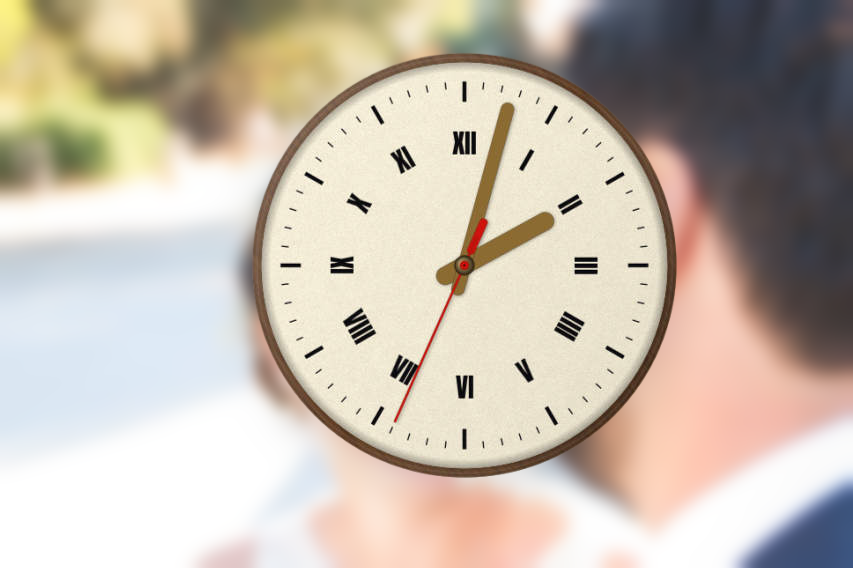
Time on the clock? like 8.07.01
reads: 2.02.34
